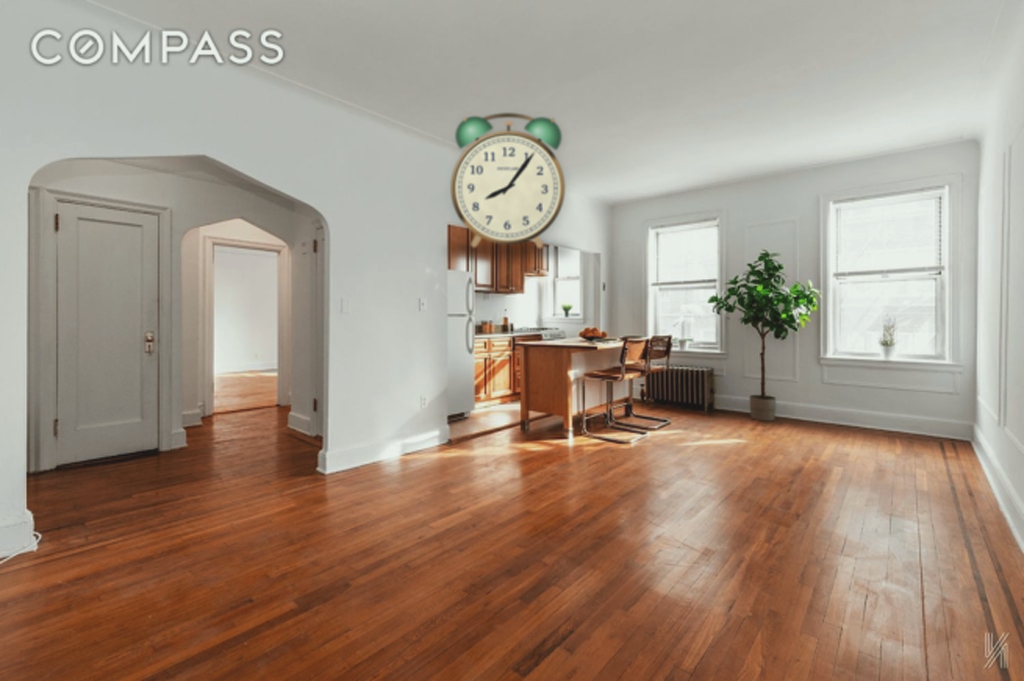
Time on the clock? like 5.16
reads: 8.06
